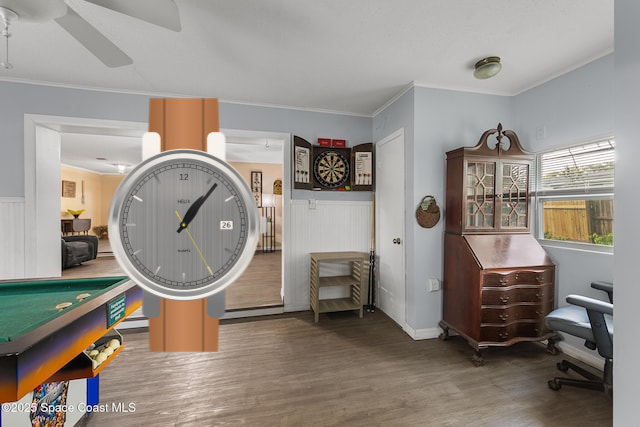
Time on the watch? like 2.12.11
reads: 1.06.25
